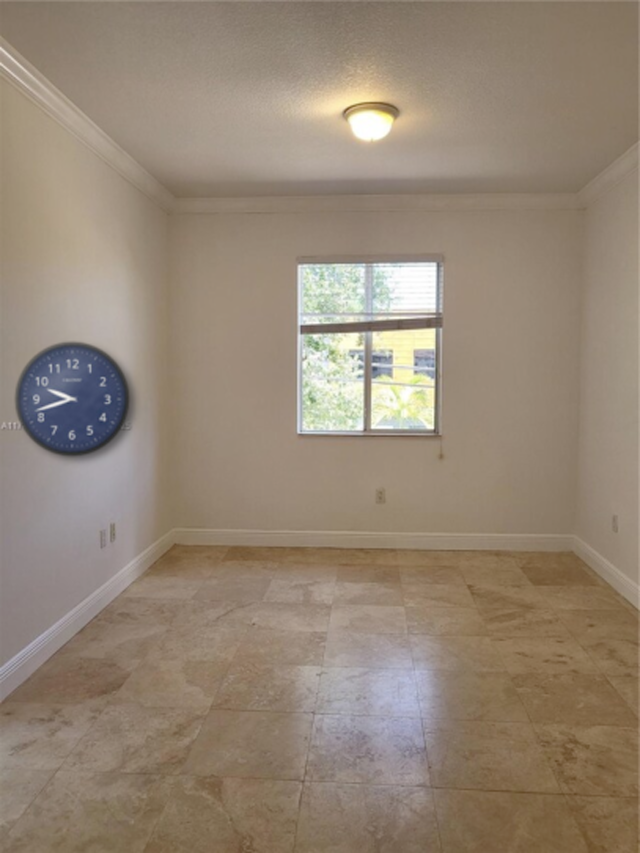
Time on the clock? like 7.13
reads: 9.42
